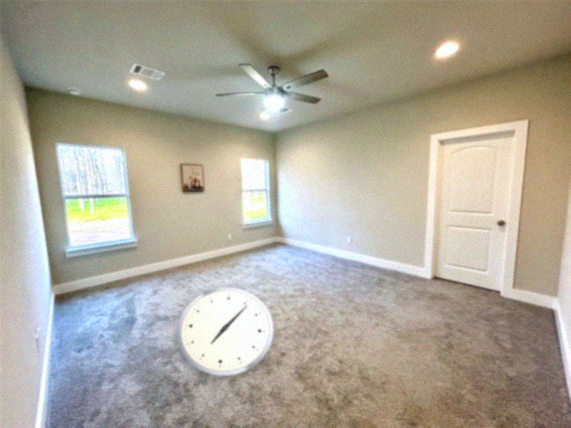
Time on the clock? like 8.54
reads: 7.06
